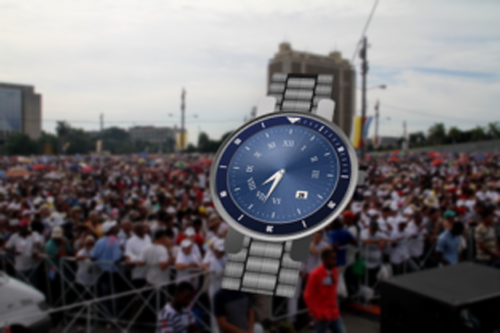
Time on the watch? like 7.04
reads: 7.33
